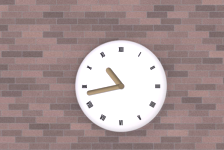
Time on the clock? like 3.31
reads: 10.43
